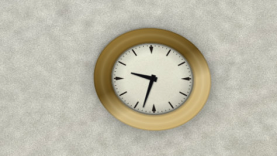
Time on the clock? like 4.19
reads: 9.33
